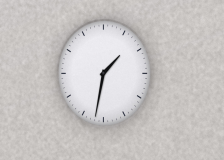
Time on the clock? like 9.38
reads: 1.32
